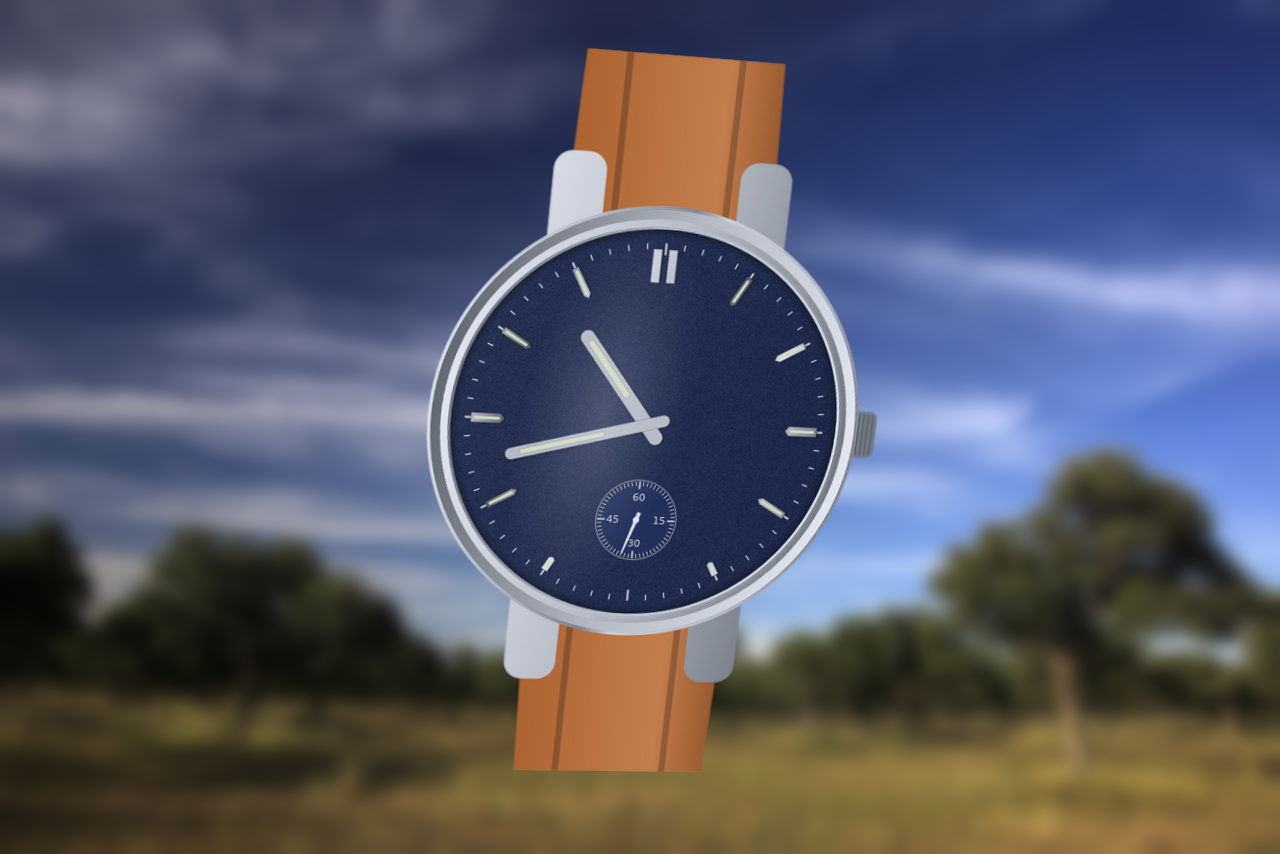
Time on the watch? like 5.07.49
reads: 10.42.33
